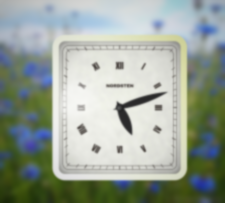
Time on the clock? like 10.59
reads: 5.12
